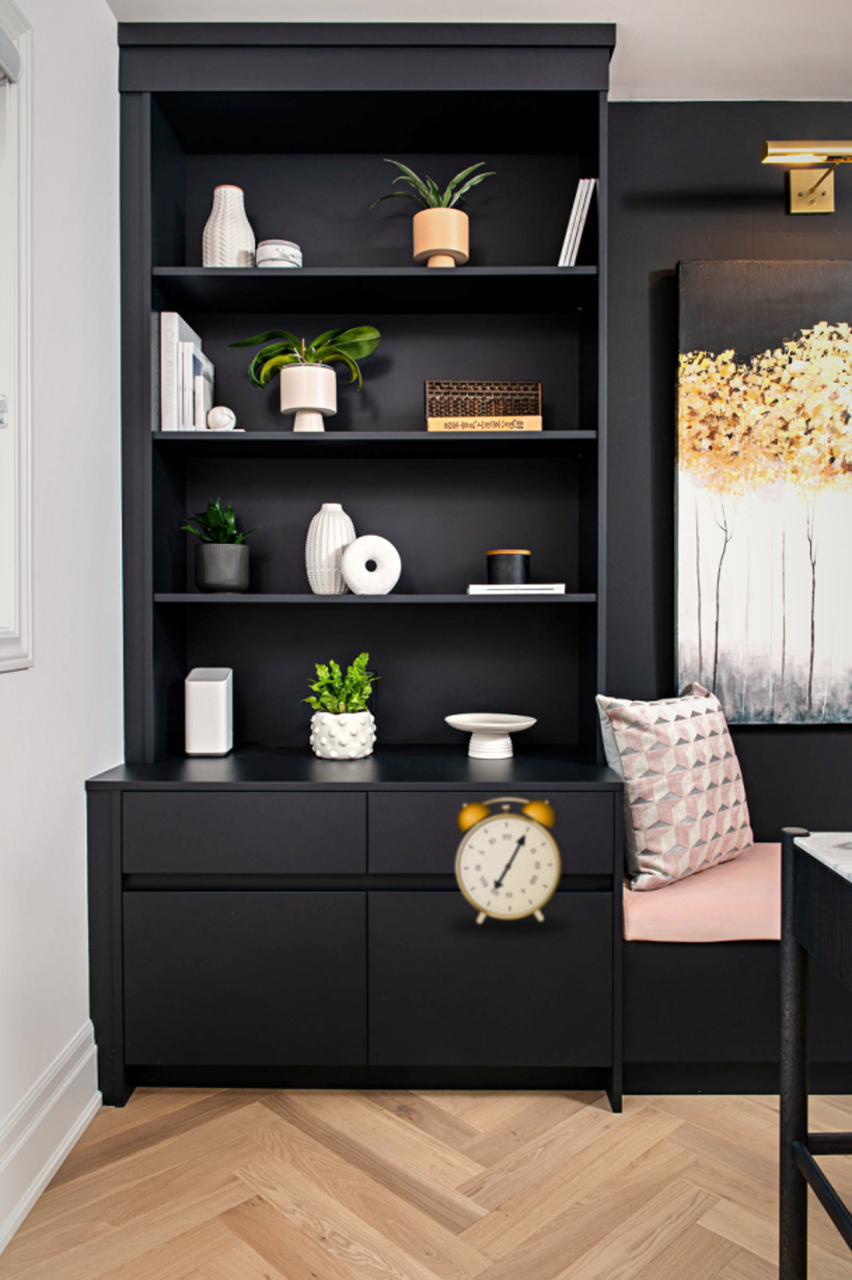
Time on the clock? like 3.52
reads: 7.05
